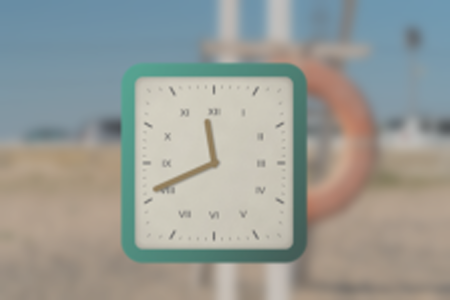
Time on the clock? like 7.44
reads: 11.41
